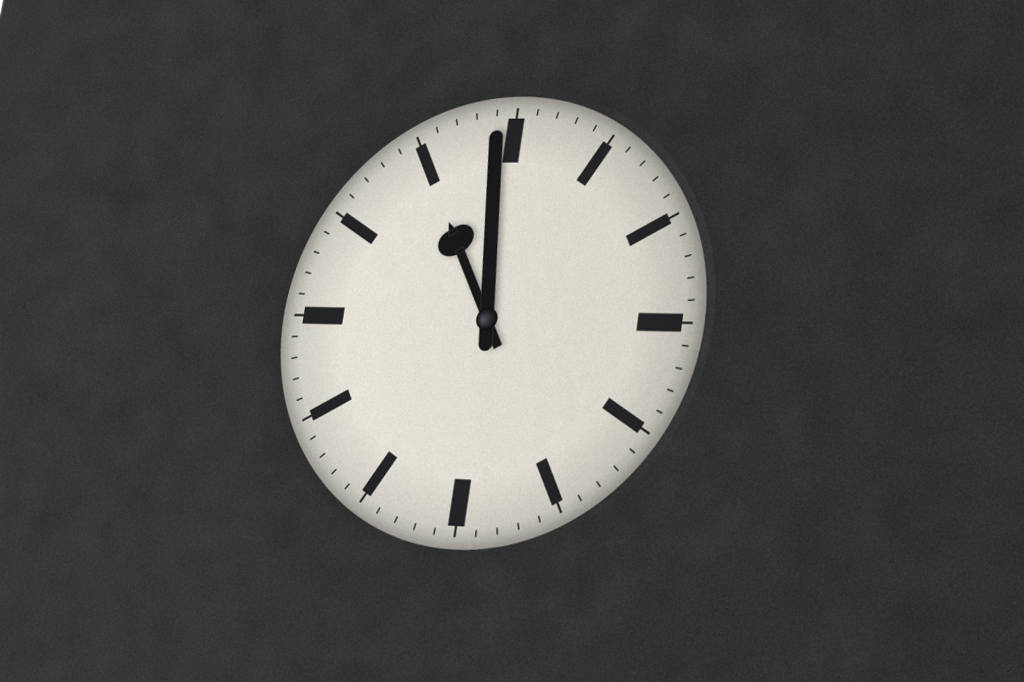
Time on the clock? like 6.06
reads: 10.59
